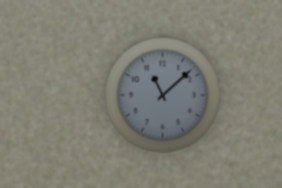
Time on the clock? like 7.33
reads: 11.08
